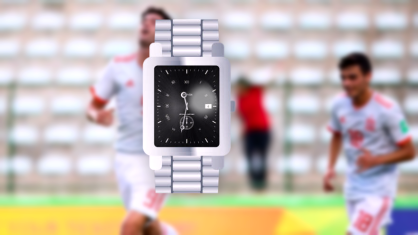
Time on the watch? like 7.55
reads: 11.32
